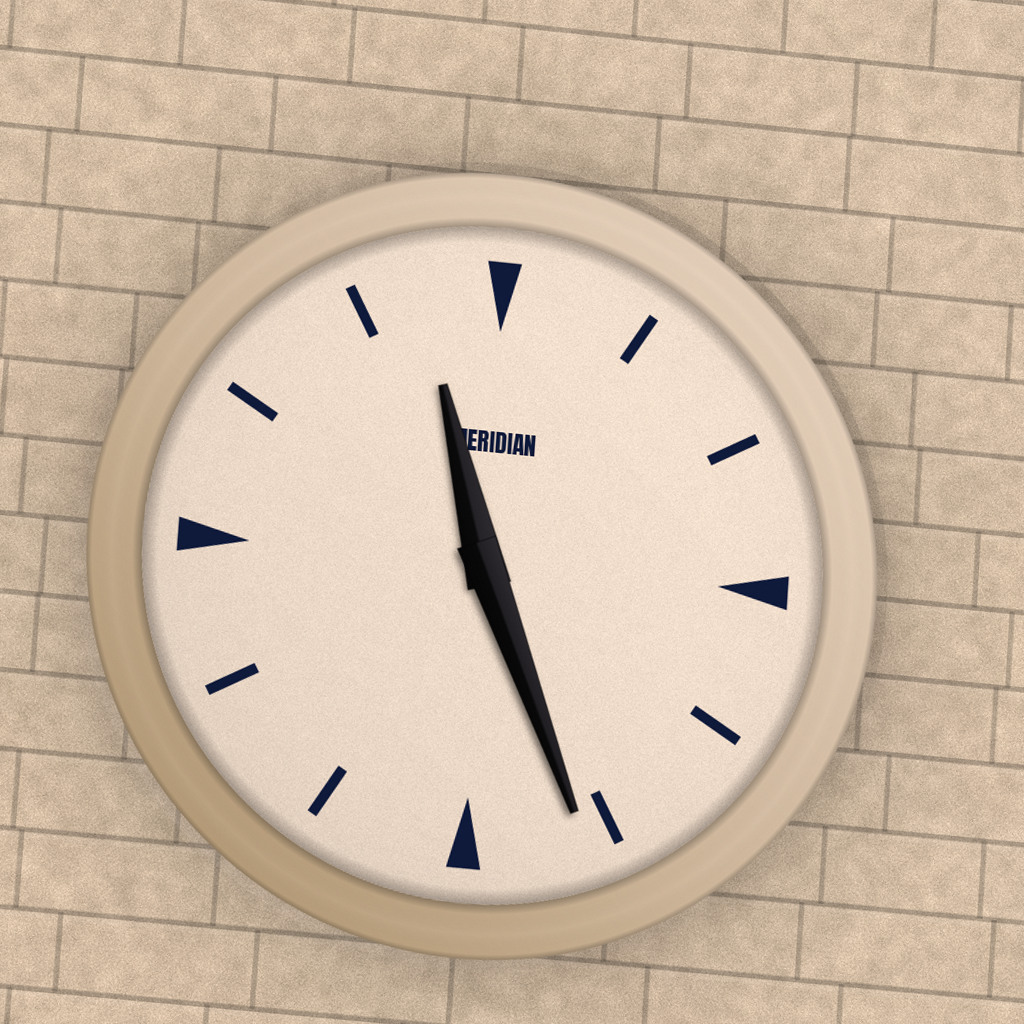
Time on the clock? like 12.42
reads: 11.26
